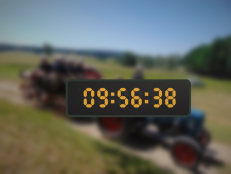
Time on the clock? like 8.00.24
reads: 9.56.38
